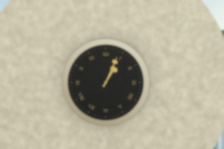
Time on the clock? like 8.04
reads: 1.04
